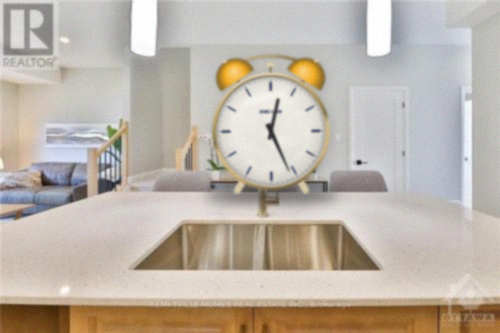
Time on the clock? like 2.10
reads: 12.26
